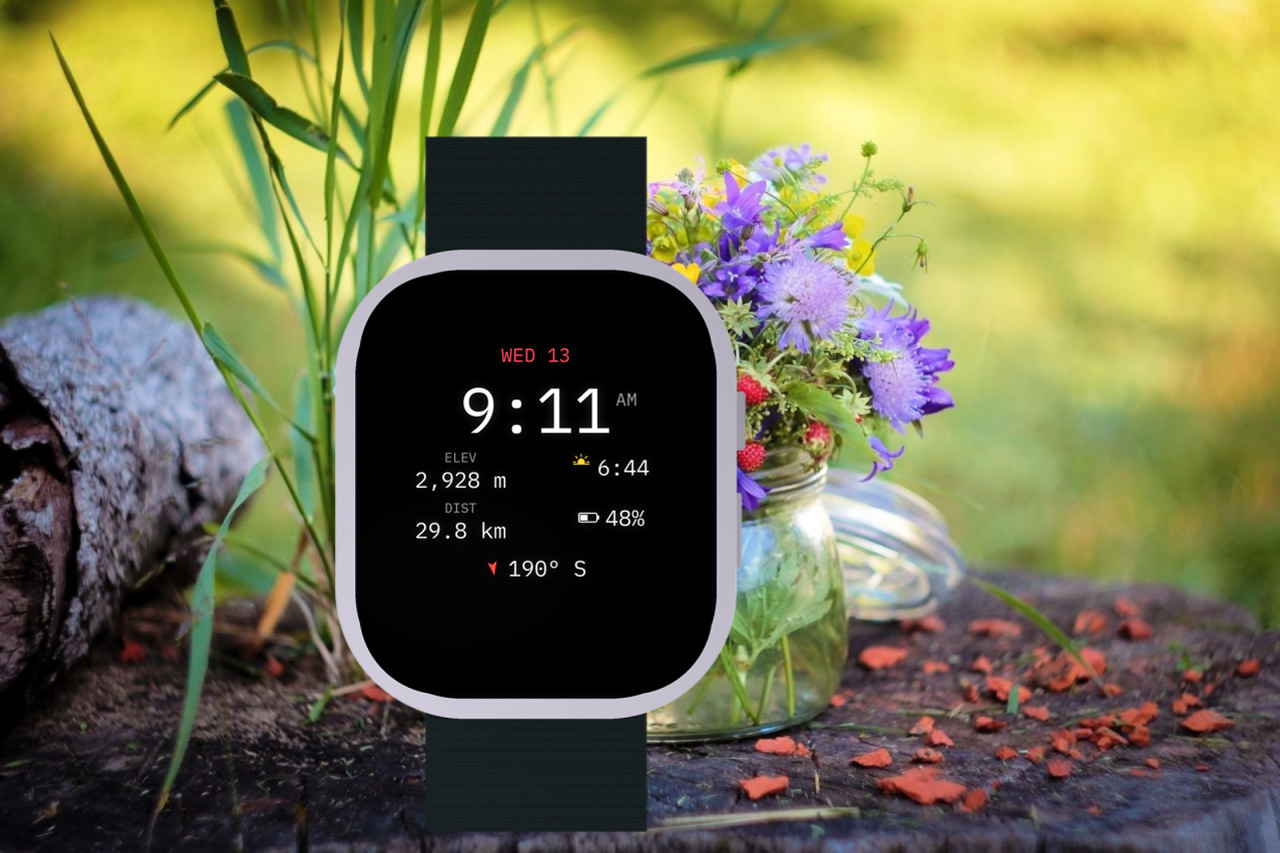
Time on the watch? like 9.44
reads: 9.11
